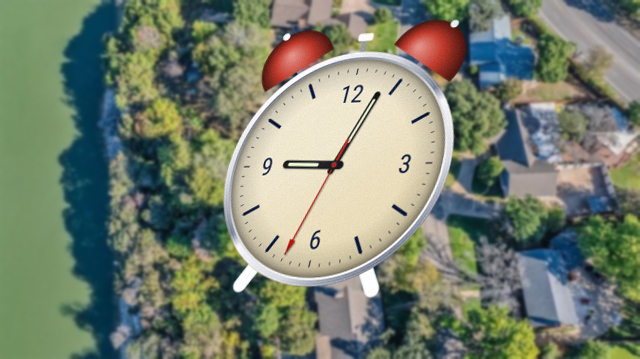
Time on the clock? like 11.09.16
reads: 9.03.33
